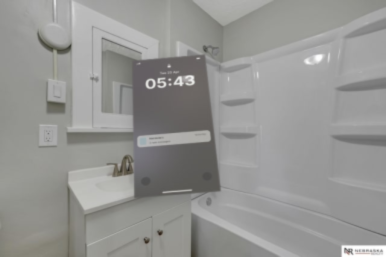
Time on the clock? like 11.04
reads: 5.43
